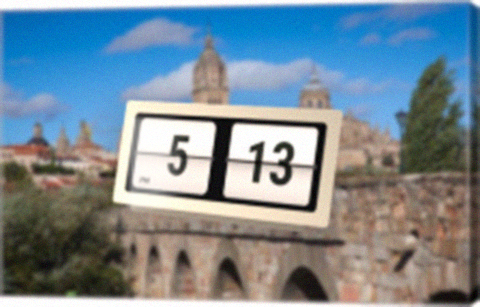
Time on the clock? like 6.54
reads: 5.13
